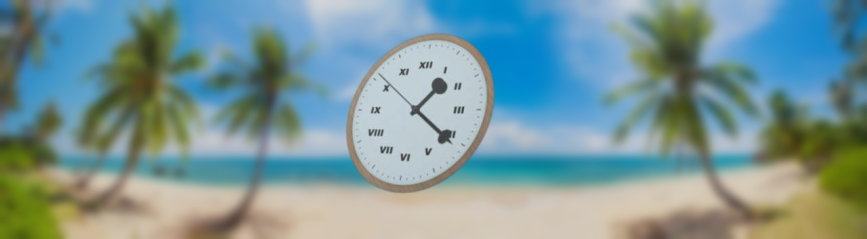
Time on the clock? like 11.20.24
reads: 1.20.51
